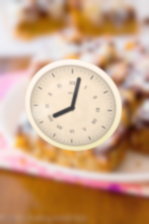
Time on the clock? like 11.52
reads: 8.02
